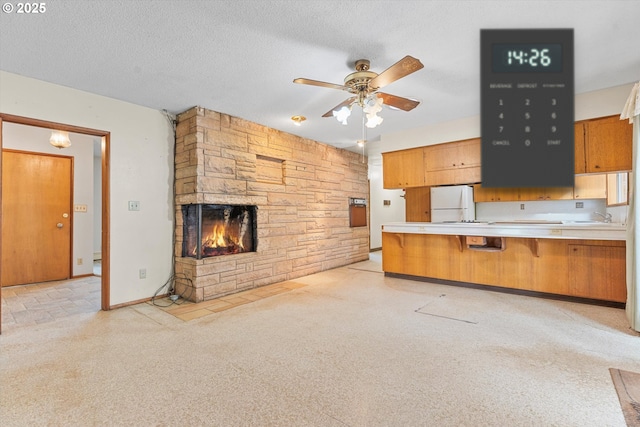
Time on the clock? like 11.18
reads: 14.26
